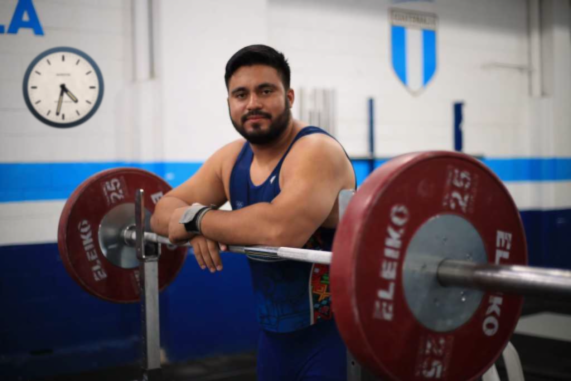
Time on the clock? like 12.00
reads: 4.32
